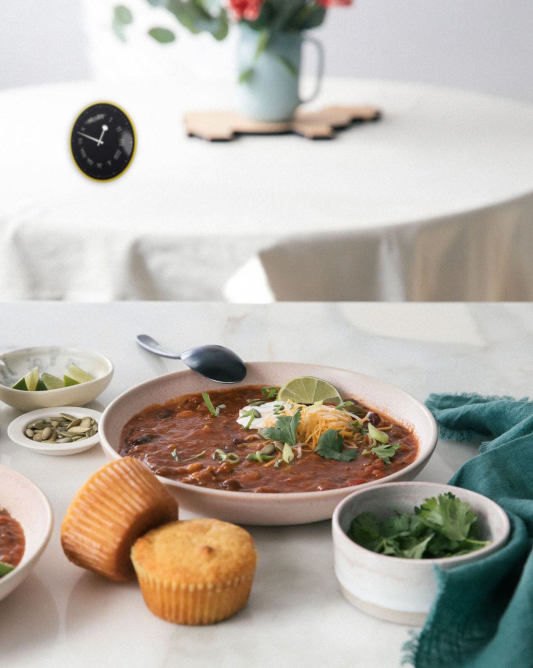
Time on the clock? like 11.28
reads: 12.48
